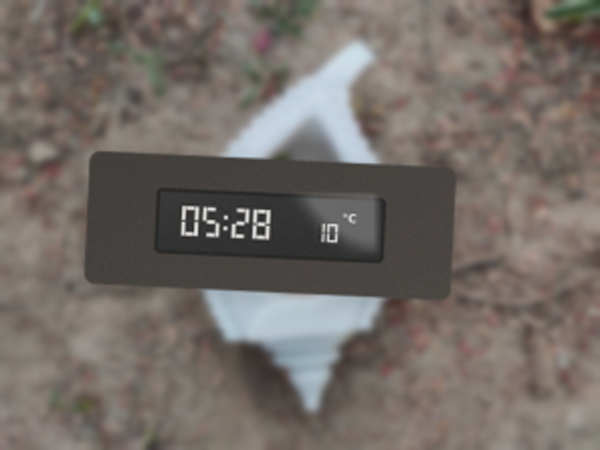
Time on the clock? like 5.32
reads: 5.28
